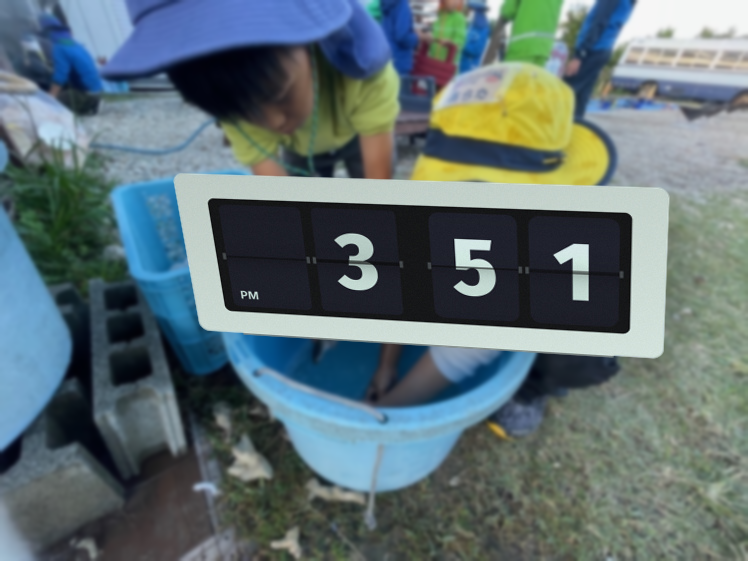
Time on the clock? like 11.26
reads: 3.51
